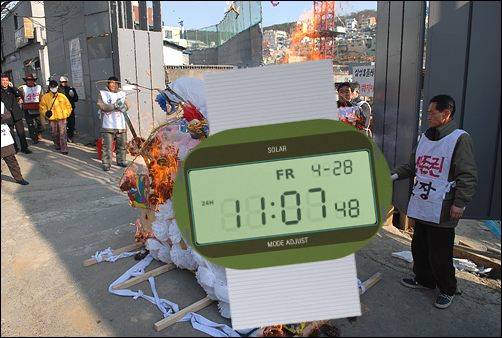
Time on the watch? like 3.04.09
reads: 11.07.48
